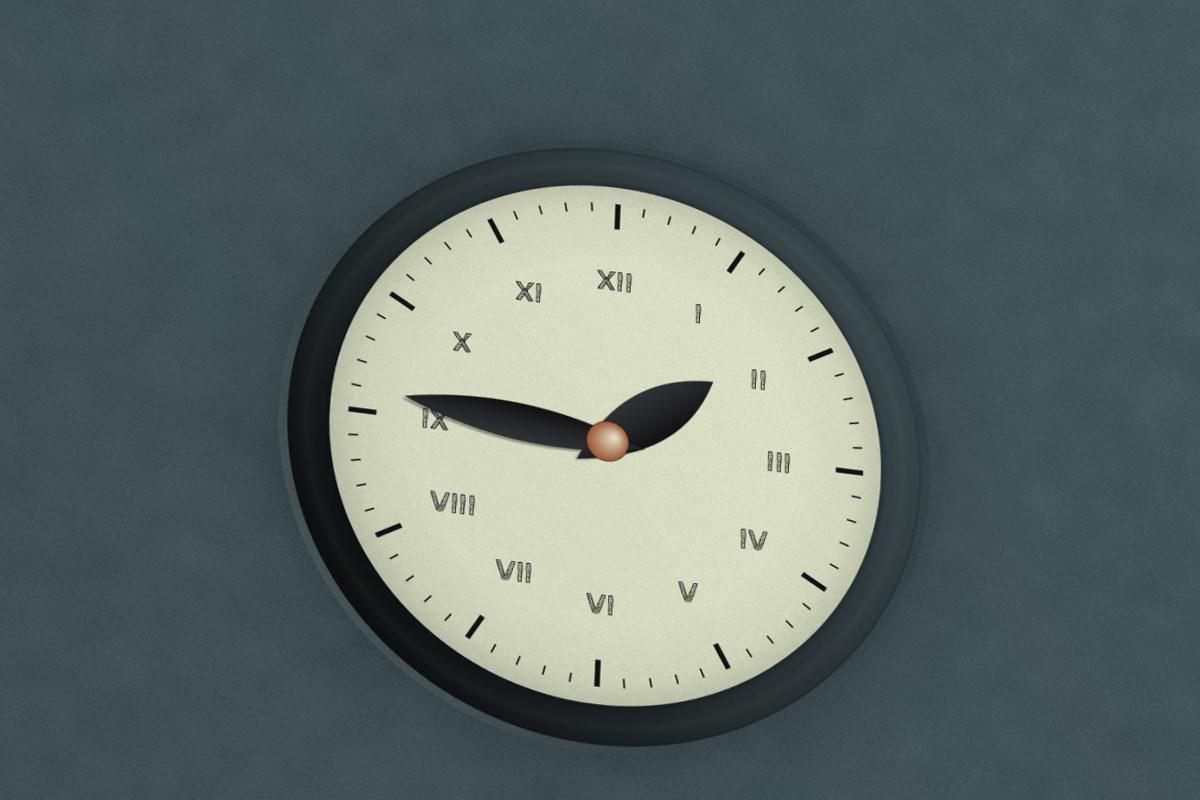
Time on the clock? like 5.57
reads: 1.46
